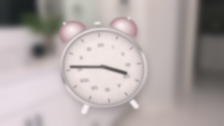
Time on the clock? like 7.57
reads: 3.46
